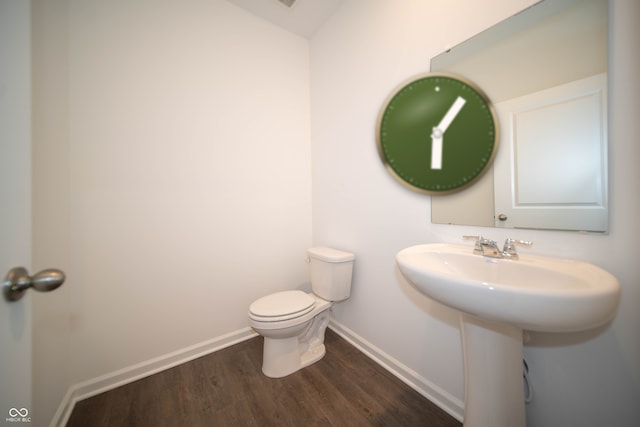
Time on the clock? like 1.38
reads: 6.06
